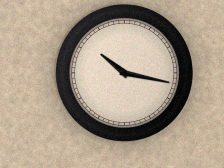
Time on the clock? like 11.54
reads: 10.17
